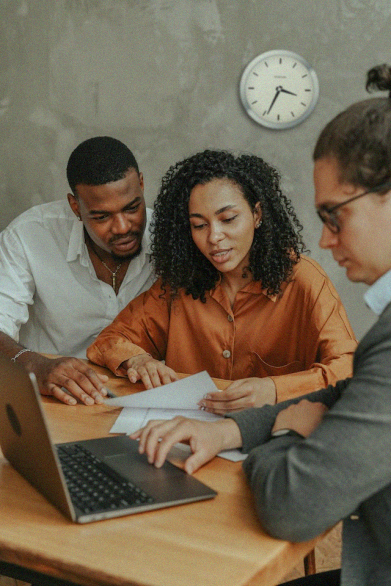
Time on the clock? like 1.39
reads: 3.34
